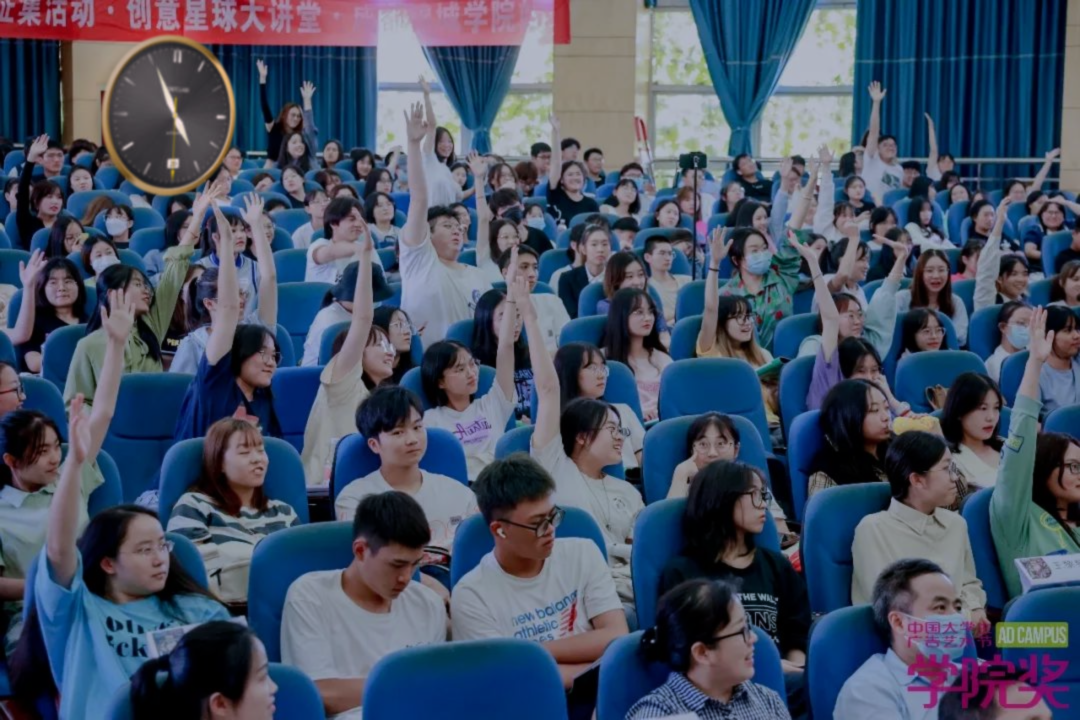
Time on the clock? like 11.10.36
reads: 4.55.30
